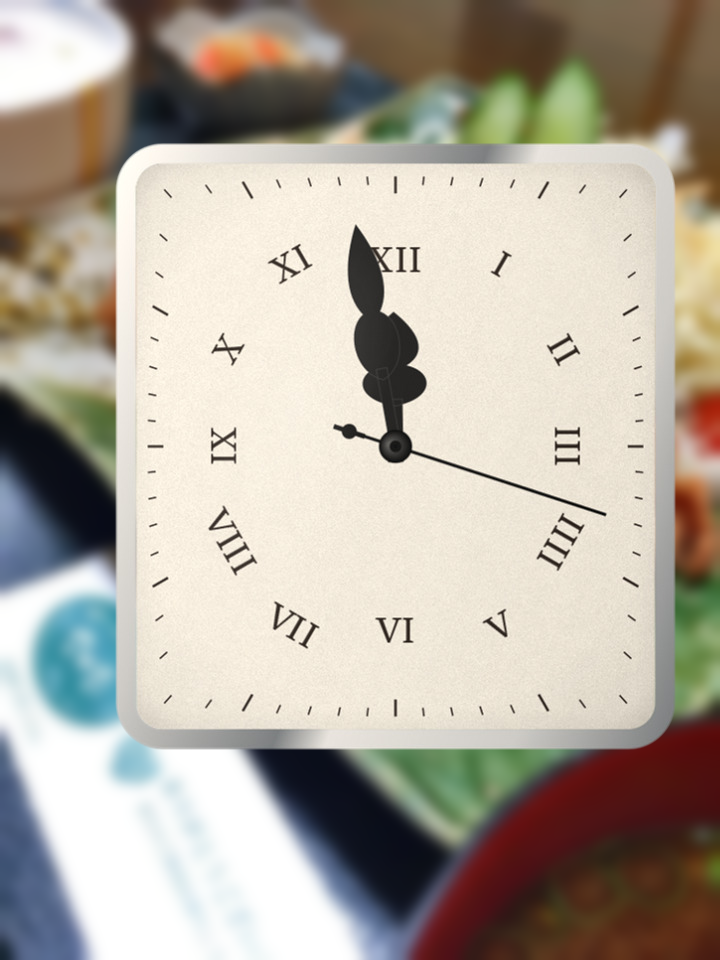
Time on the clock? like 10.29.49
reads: 11.58.18
